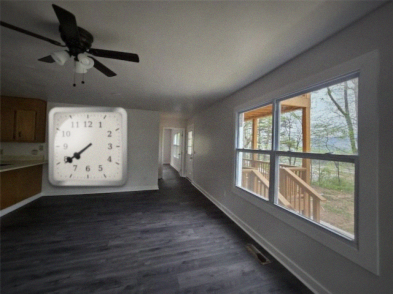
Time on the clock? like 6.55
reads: 7.39
